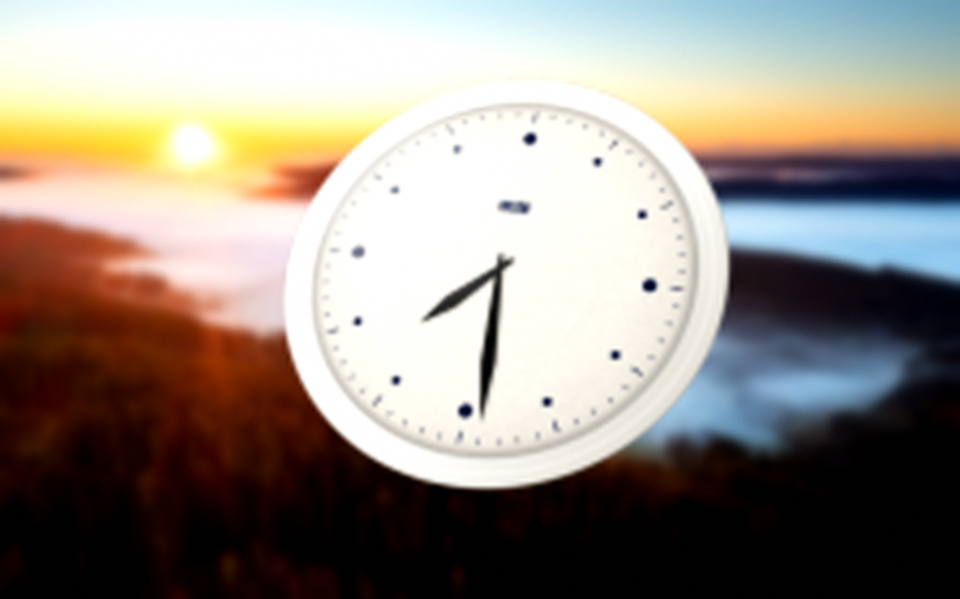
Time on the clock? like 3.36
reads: 7.29
